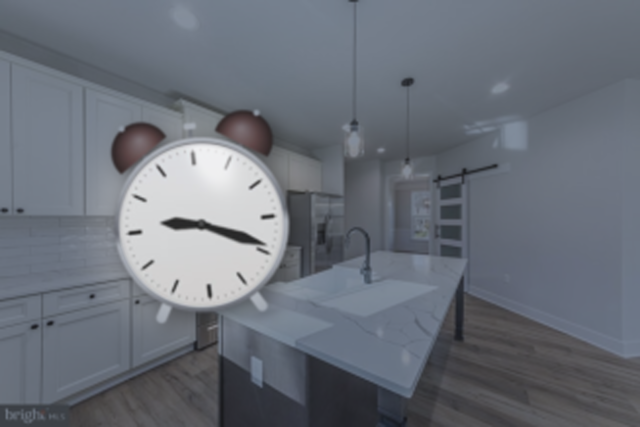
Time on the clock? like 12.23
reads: 9.19
